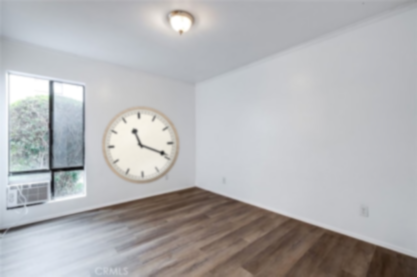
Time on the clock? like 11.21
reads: 11.19
